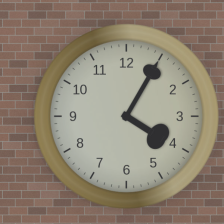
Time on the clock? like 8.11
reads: 4.05
